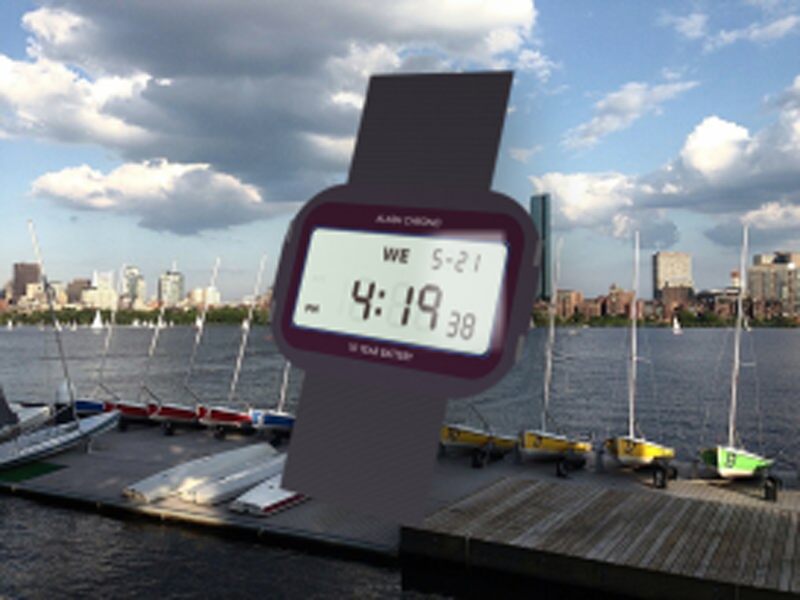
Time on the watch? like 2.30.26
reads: 4.19.38
